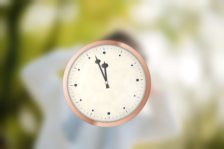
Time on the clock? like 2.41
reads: 11.57
